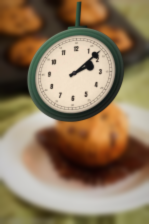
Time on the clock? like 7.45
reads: 2.08
